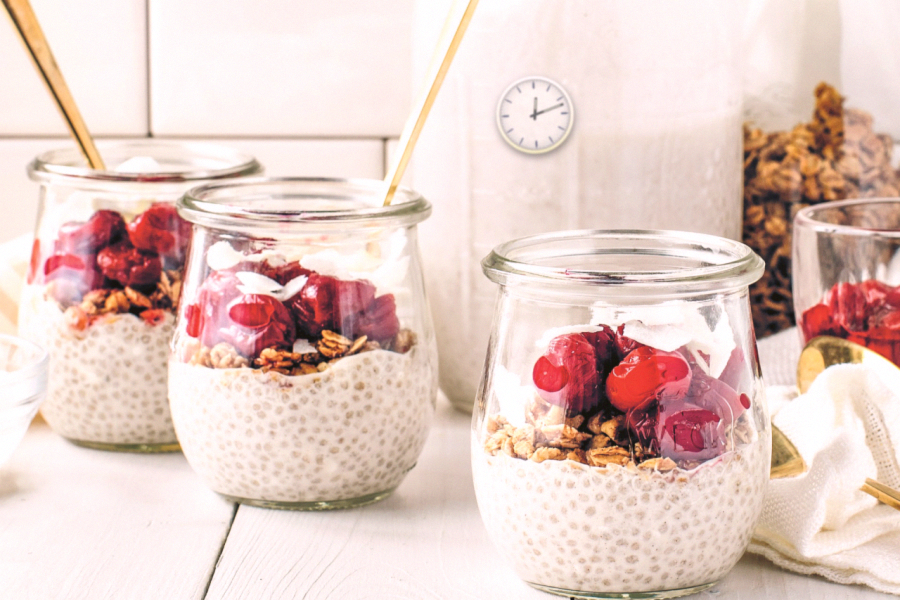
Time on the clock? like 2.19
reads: 12.12
